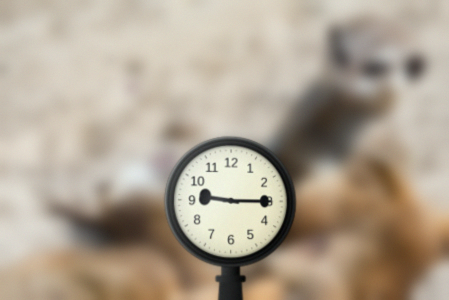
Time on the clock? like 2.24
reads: 9.15
